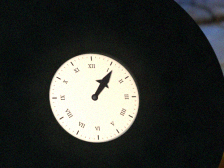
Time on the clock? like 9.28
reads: 1.06
